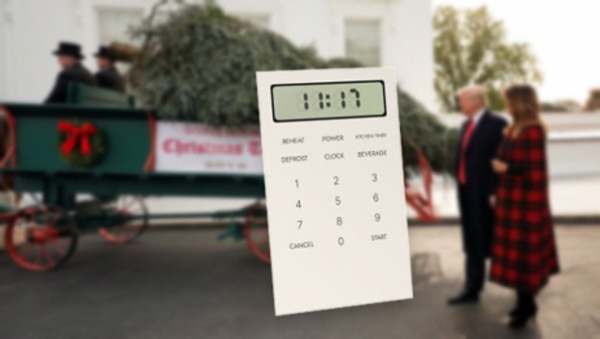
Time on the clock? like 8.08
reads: 11.17
